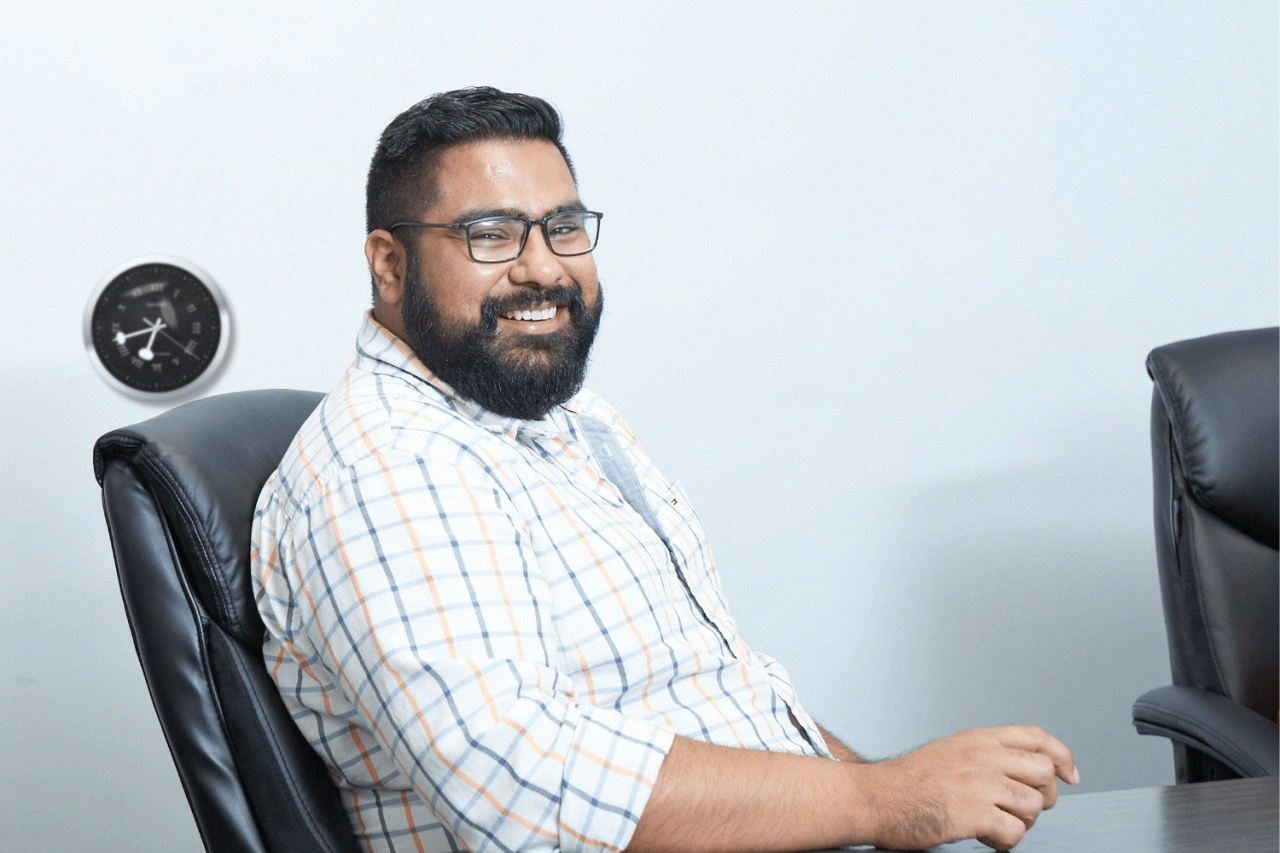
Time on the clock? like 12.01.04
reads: 6.42.21
